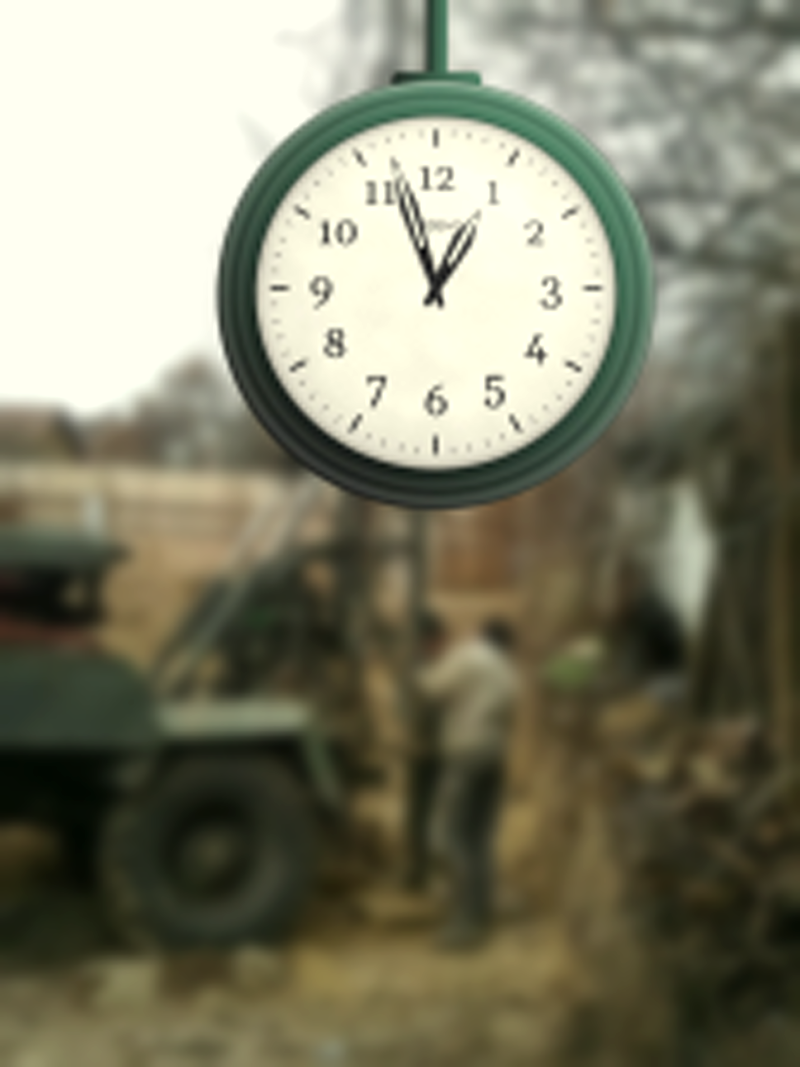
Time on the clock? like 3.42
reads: 12.57
